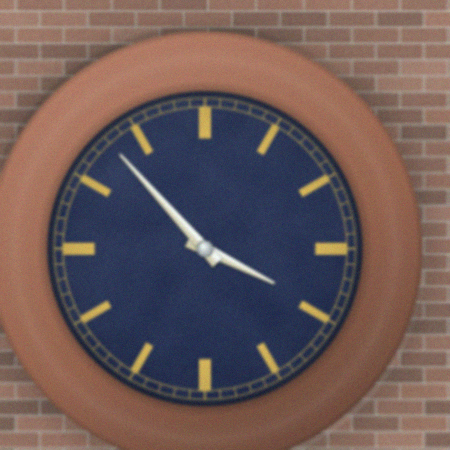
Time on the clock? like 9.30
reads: 3.53
